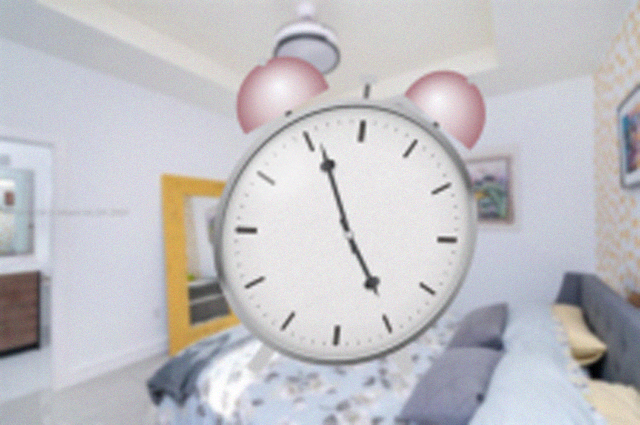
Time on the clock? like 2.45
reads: 4.56
